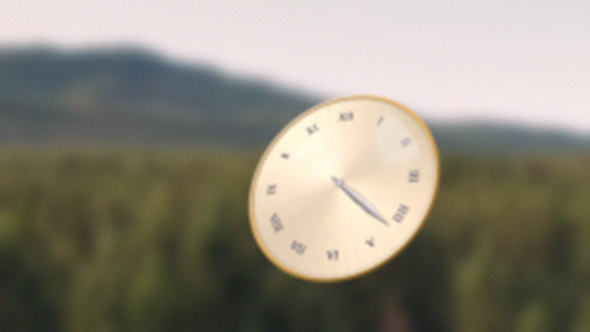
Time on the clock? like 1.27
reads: 4.22
